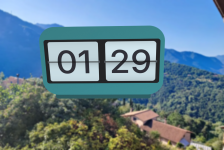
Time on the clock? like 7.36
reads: 1.29
